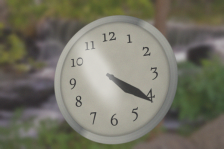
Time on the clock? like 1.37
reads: 4.21
